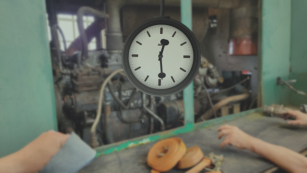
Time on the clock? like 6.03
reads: 12.29
